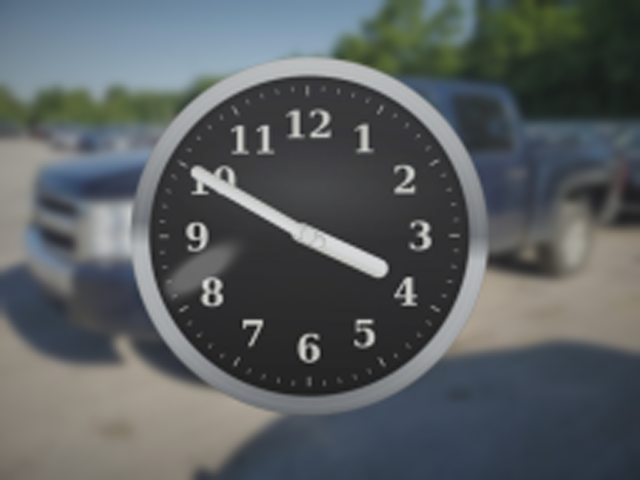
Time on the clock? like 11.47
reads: 3.50
